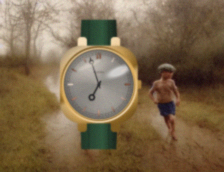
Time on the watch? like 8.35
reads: 6.57
